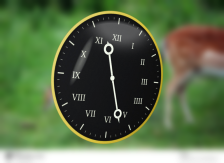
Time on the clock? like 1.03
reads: 11.27
